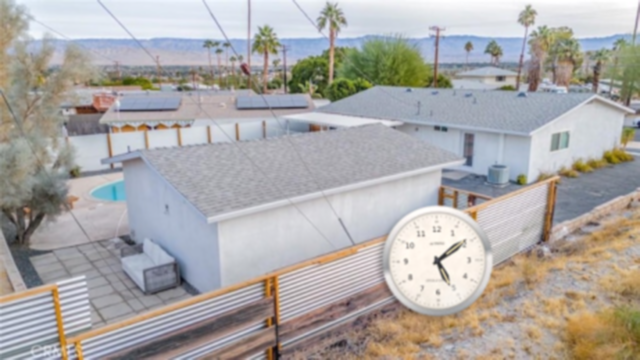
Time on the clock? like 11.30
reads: 5.09
